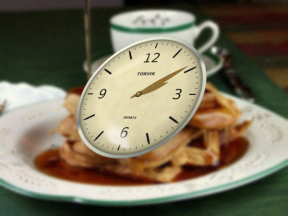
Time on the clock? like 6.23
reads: 2.09
